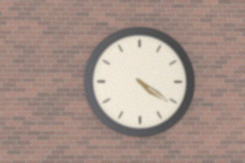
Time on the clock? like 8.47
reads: 4.21
